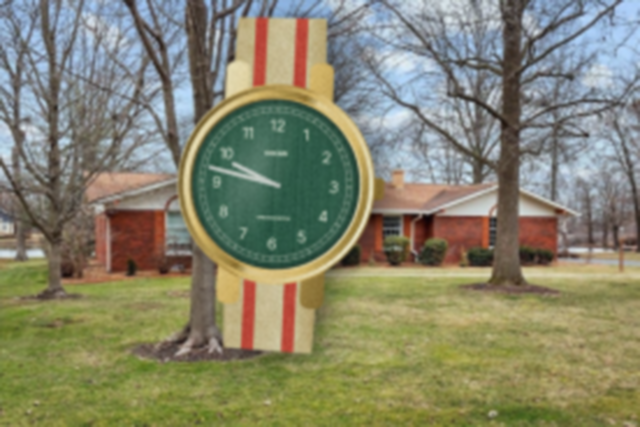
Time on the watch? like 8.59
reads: 9.47
